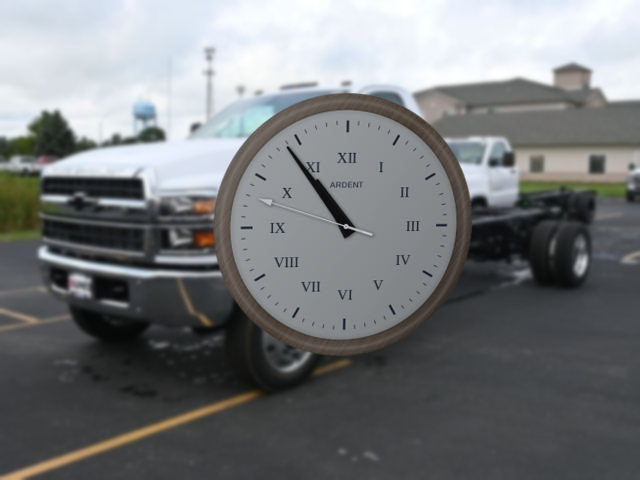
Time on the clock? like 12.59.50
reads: 10.53.48
